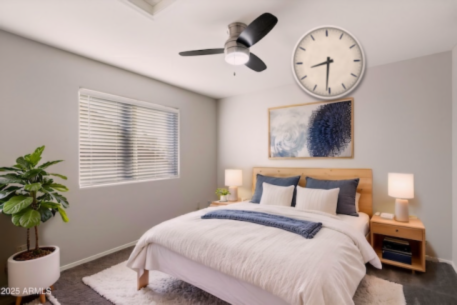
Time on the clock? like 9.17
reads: 8.31
